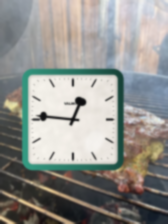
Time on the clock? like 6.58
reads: 12.46
